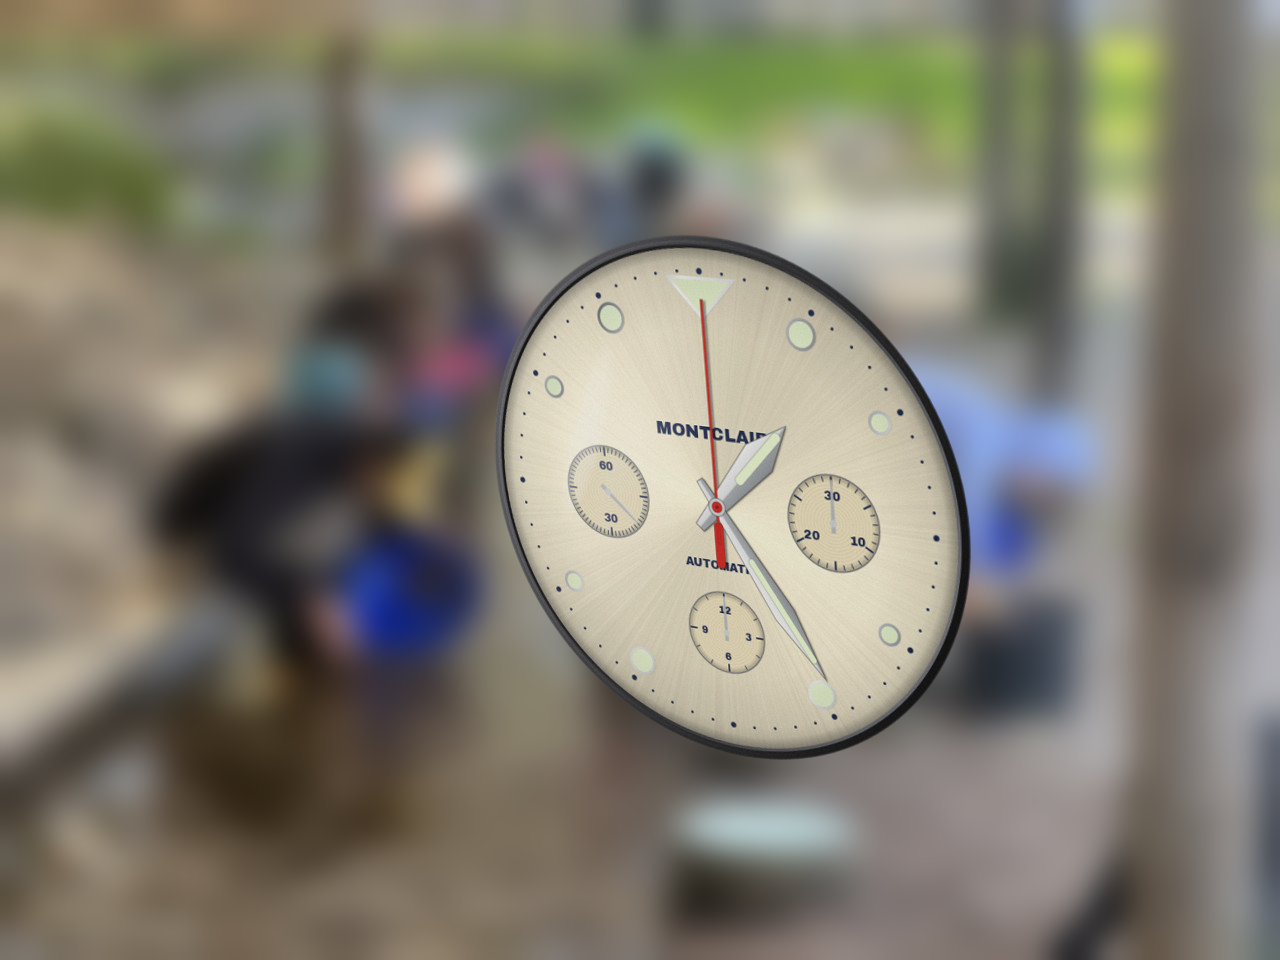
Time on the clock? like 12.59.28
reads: 1.24.22
